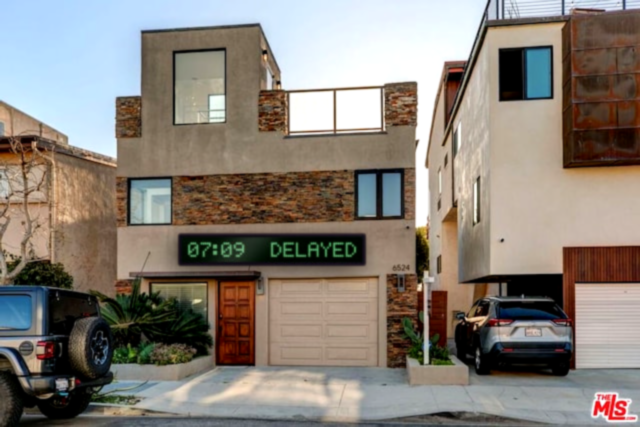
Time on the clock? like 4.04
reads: 7.09
